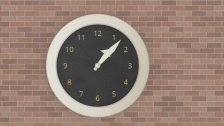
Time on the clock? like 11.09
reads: 1.07
